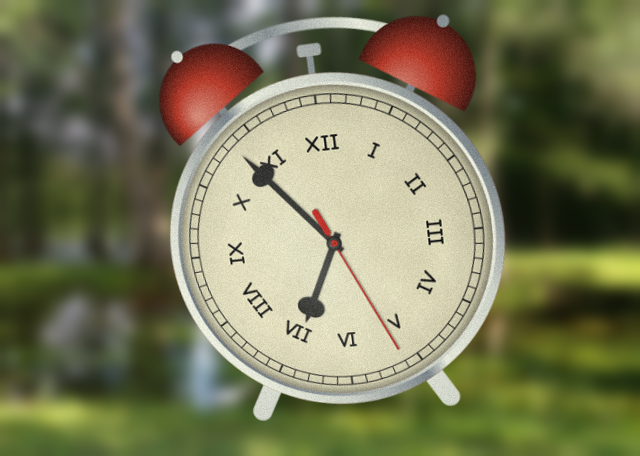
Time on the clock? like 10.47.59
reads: 6.53.26
